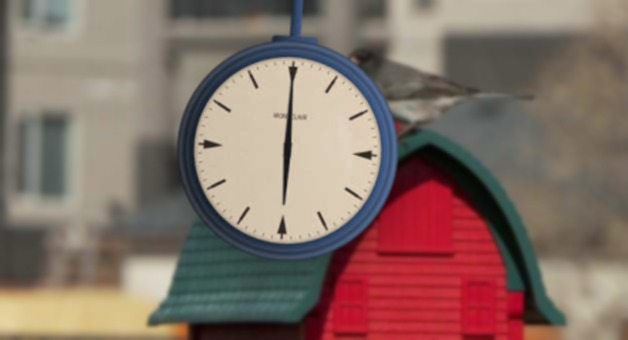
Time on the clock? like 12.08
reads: 6.00
